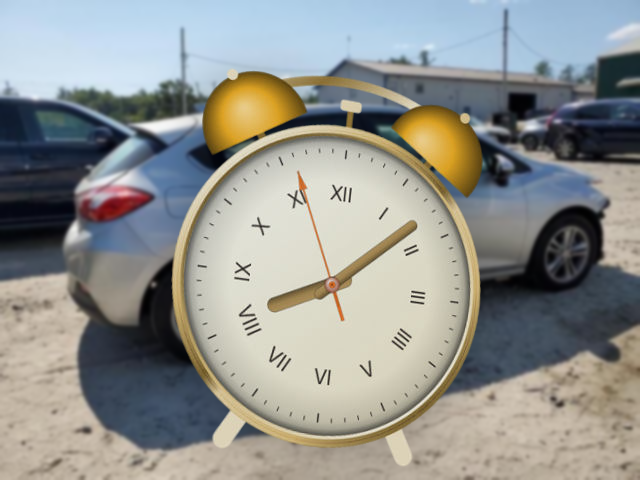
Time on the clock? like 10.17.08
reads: 8.07.56
